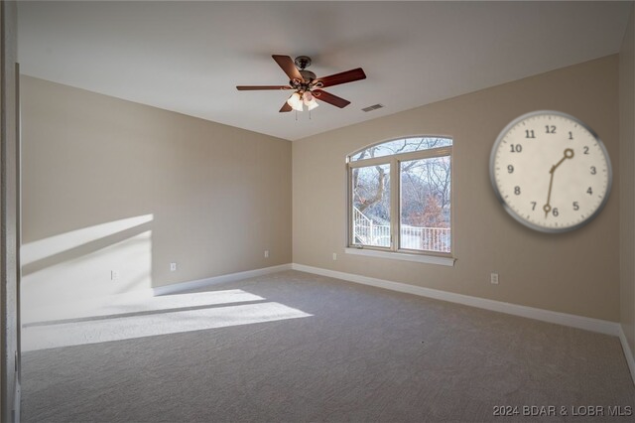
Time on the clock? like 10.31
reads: 1.32
